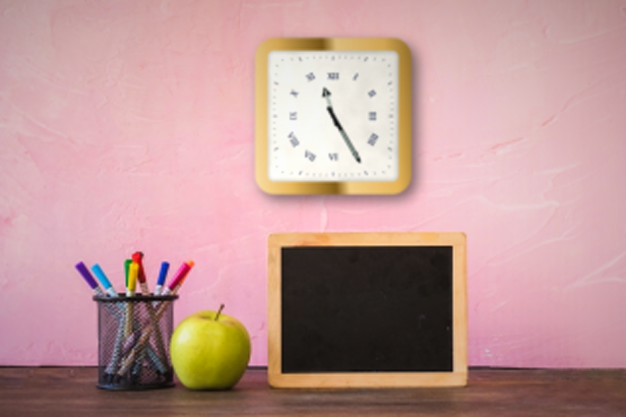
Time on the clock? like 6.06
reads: 11.25
